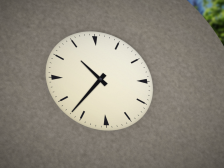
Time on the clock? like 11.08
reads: 10.37
